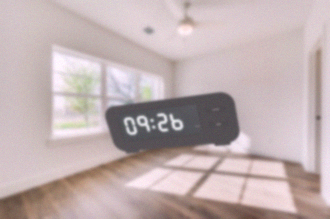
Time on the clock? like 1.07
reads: 9.26
